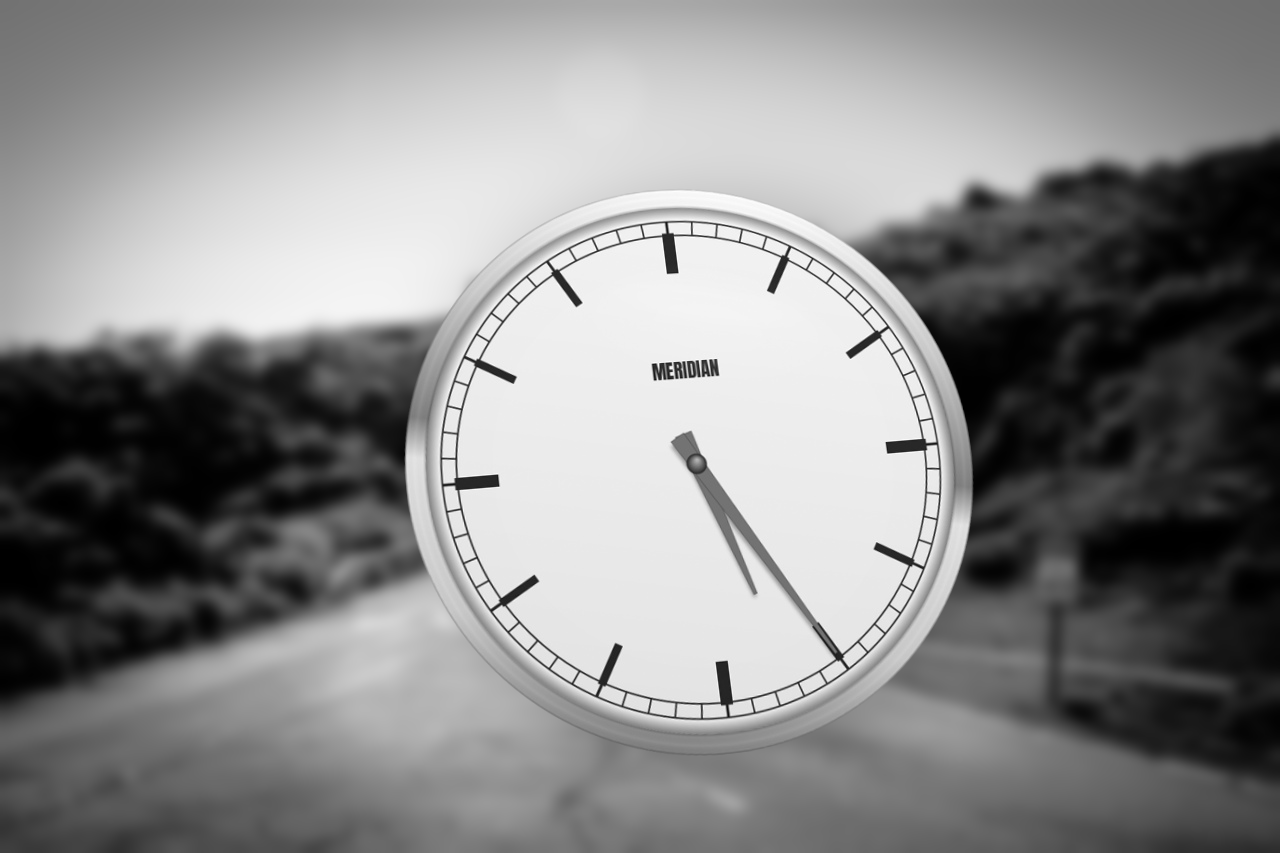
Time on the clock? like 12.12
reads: 5.25
